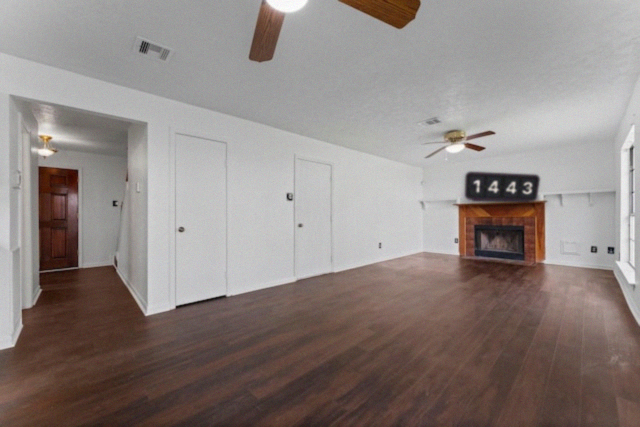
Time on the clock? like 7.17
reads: 14.43
